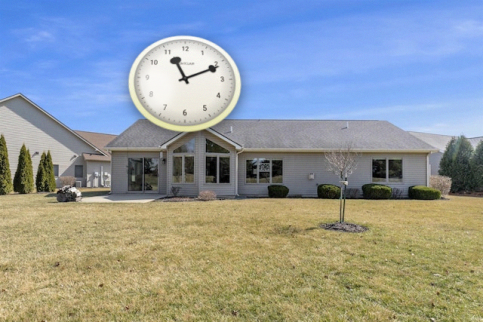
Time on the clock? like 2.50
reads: 11.11
